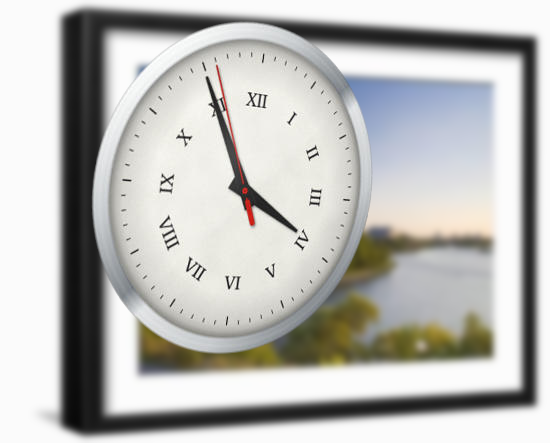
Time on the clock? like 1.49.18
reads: 3.54.56
